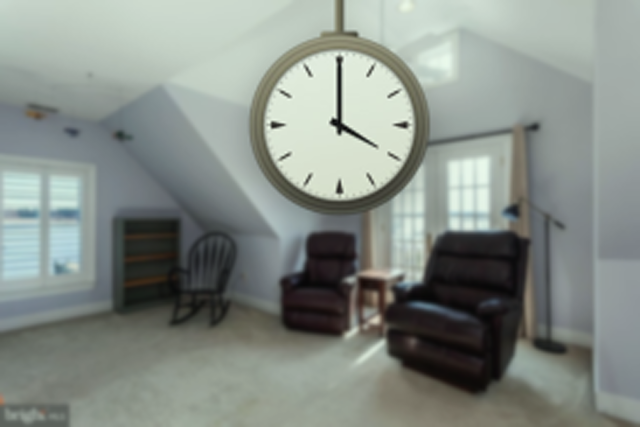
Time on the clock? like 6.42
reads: 4.00
